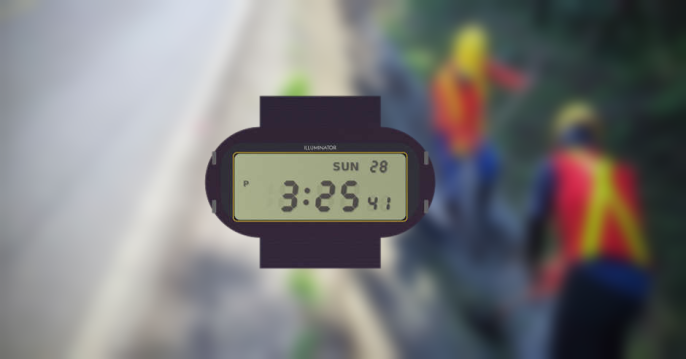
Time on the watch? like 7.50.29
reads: 3.25.41
